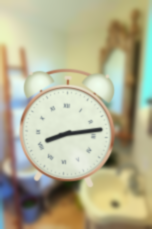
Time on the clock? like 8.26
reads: 8.13
